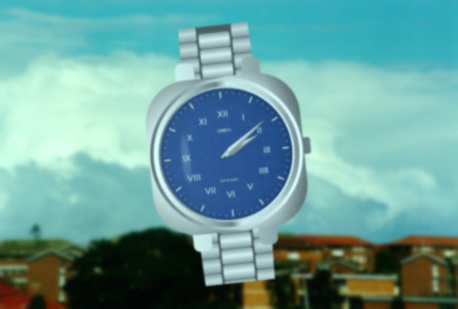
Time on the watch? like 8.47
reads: 2.09
